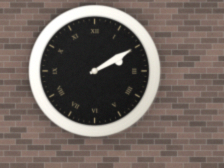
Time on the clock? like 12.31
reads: 2.10
